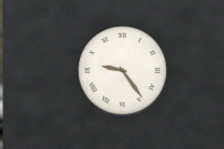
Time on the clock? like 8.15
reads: 9.24
